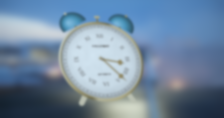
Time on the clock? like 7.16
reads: 3.23
